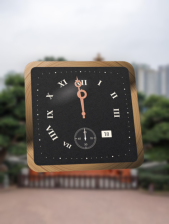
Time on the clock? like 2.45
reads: 11.59
